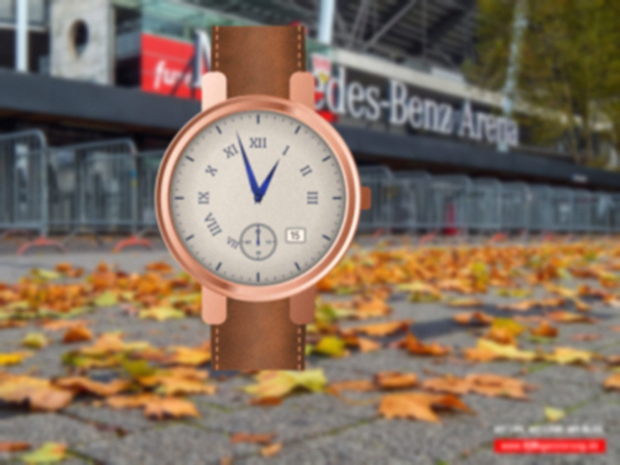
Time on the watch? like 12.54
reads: 12.57
